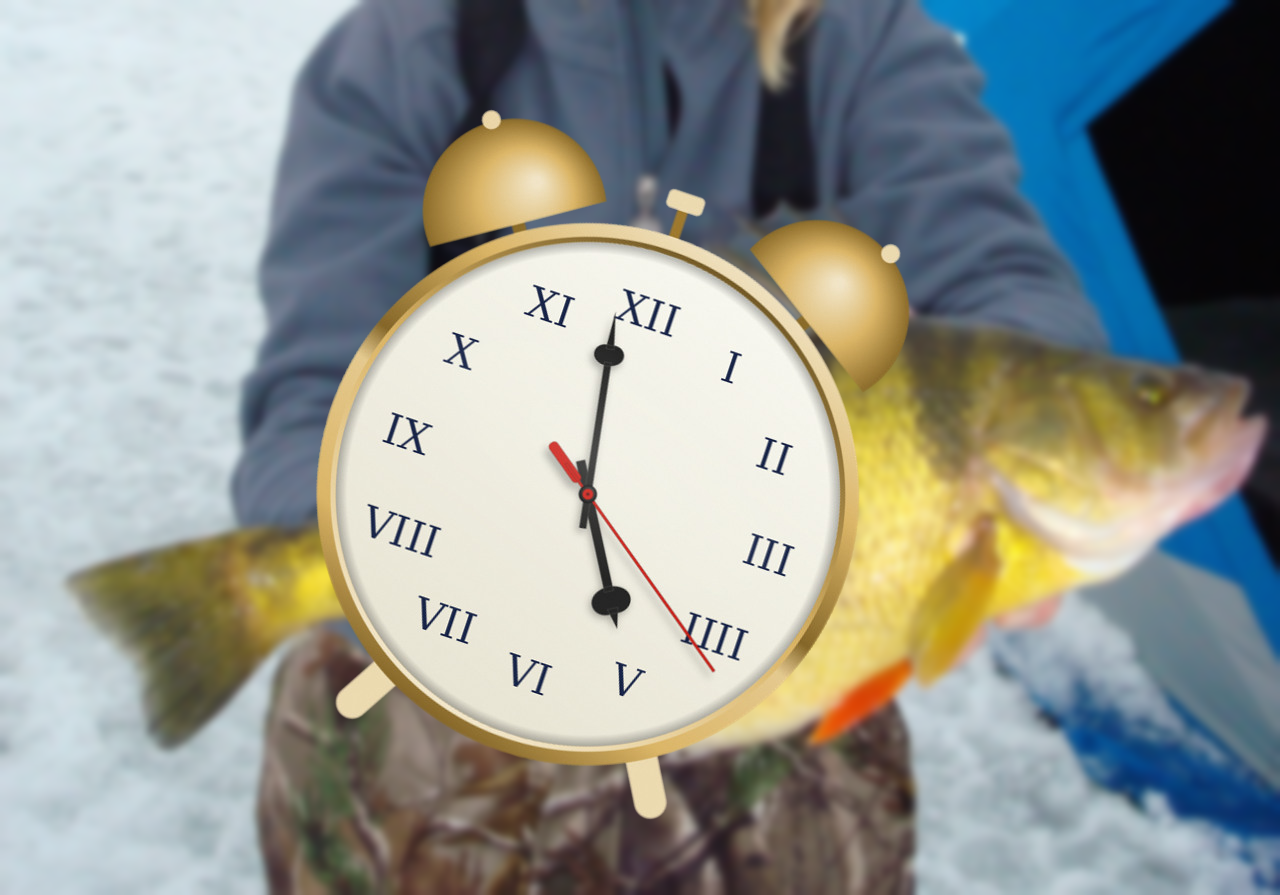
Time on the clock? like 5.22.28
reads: 4.58.21
